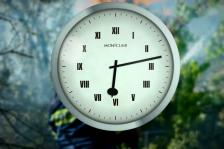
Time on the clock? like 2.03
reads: 6.13
